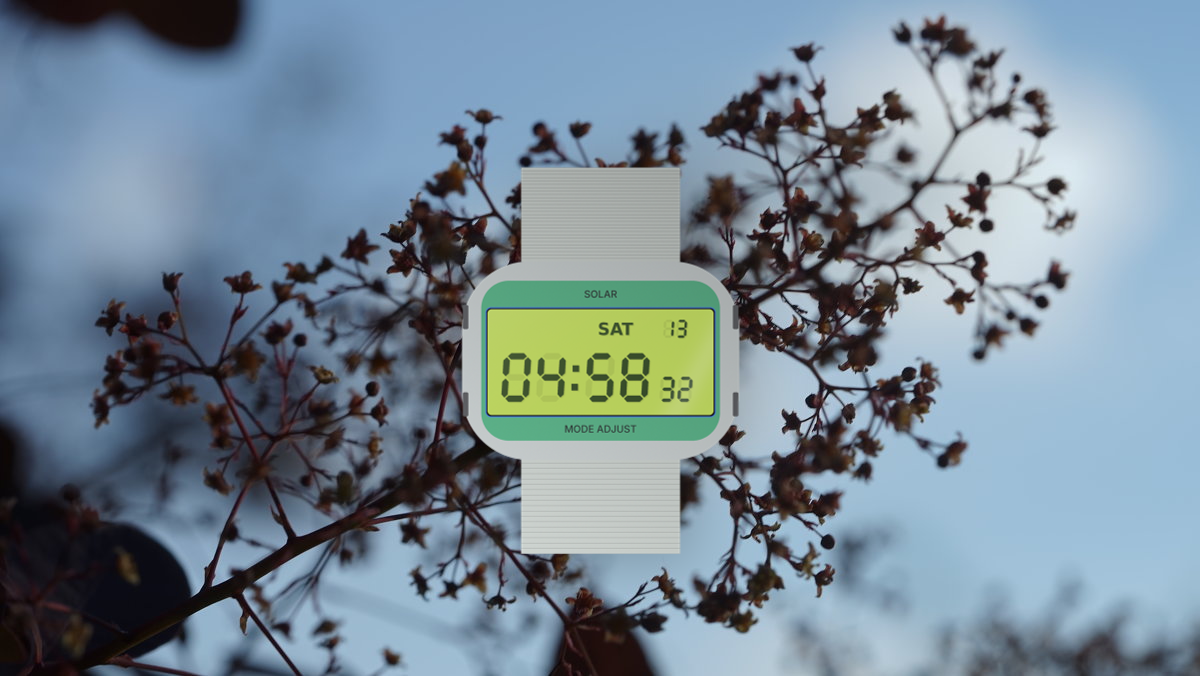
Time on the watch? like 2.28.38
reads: 4.58.32
